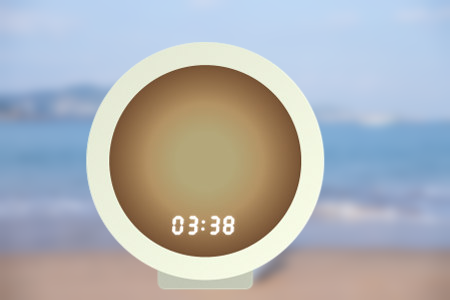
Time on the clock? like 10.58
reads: 3.38
